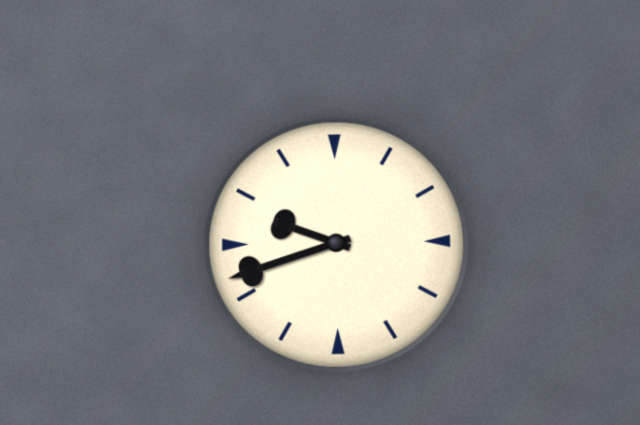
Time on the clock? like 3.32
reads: 9.42
